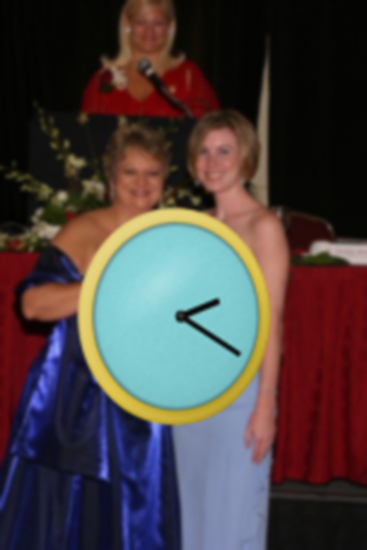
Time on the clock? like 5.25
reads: 2.20
